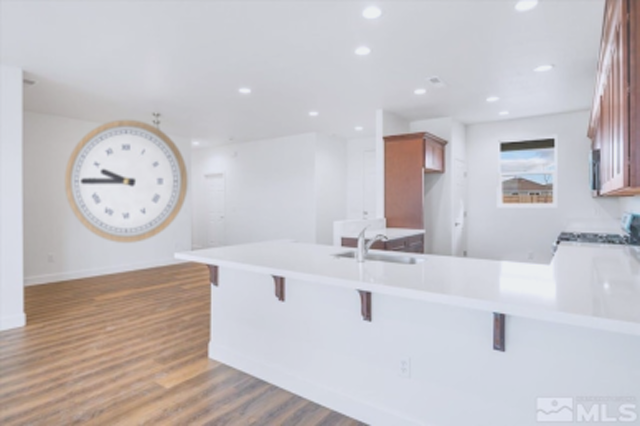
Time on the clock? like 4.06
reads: 9.45
